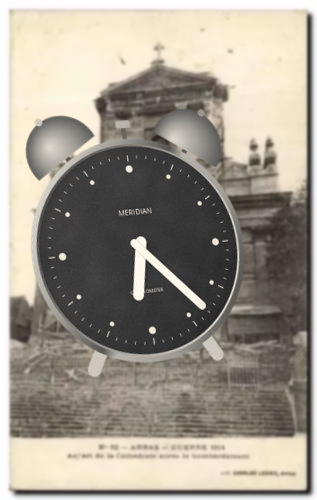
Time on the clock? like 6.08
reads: 6.23
